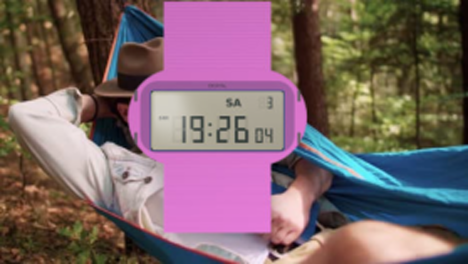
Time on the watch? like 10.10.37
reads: 19.26.04
